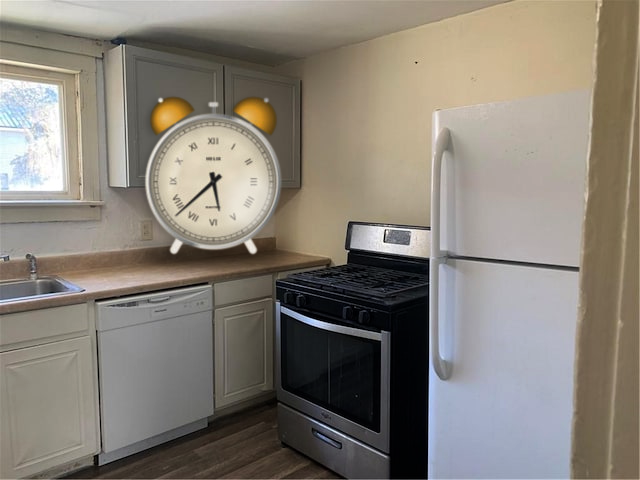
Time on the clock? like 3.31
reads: 5.38
